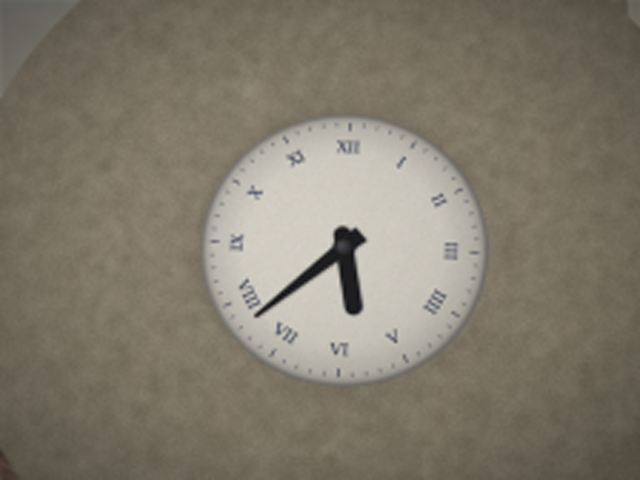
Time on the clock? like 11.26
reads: 5.38
